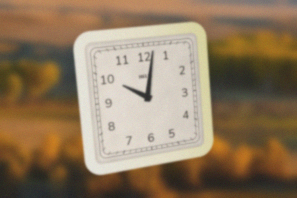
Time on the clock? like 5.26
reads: 10.02
